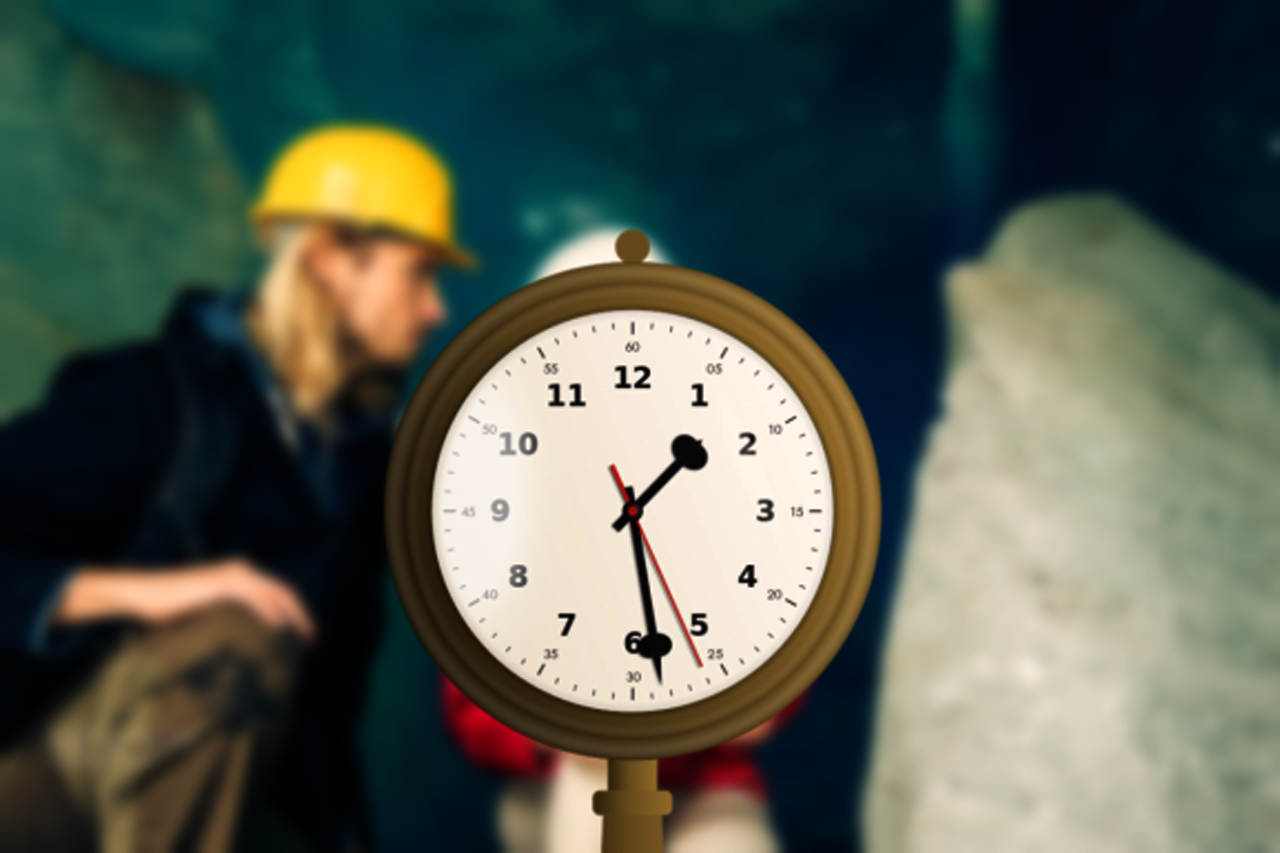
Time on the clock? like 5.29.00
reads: 1.28.26
